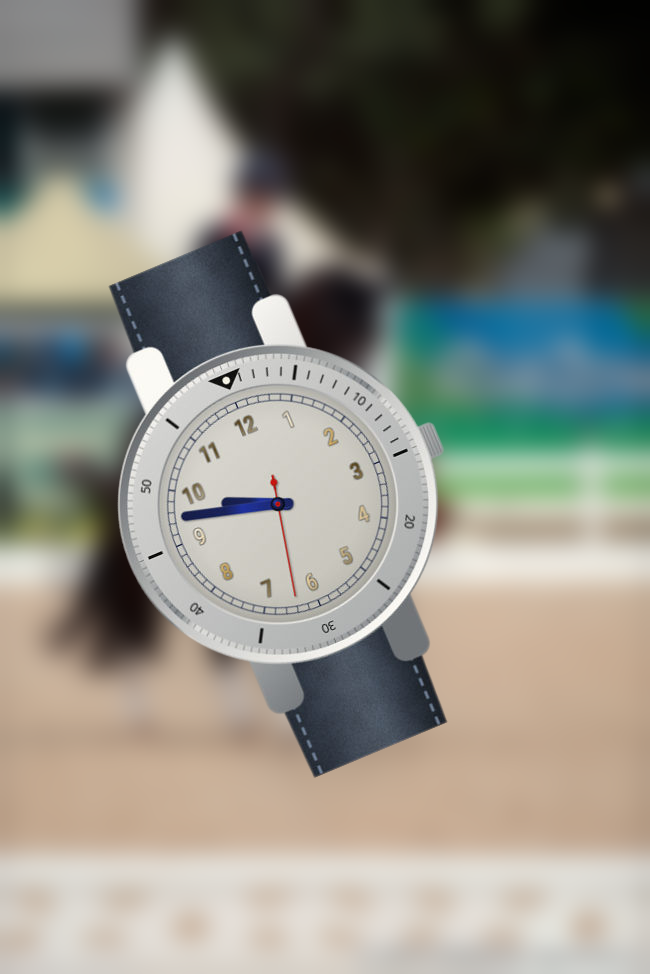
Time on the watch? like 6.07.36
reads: 9.47.32
